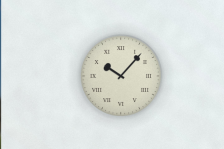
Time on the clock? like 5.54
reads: 10.07
